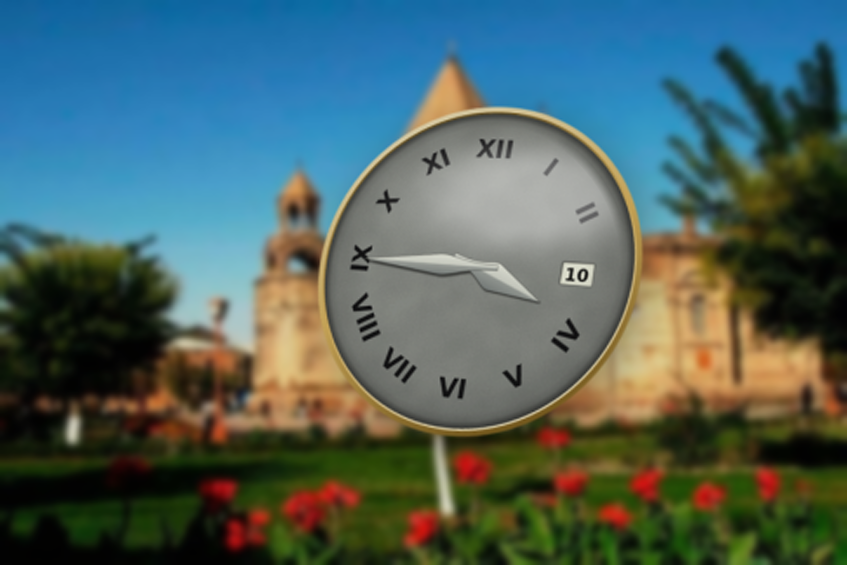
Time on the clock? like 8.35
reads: 3.45
